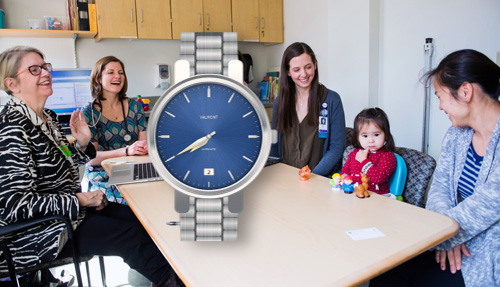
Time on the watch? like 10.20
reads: 7.40
